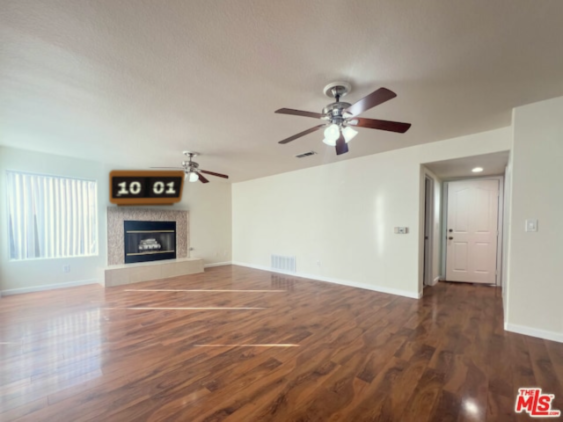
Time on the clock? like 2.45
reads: 10.01
